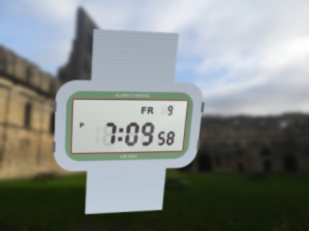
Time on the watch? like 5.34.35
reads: 7.09.58
